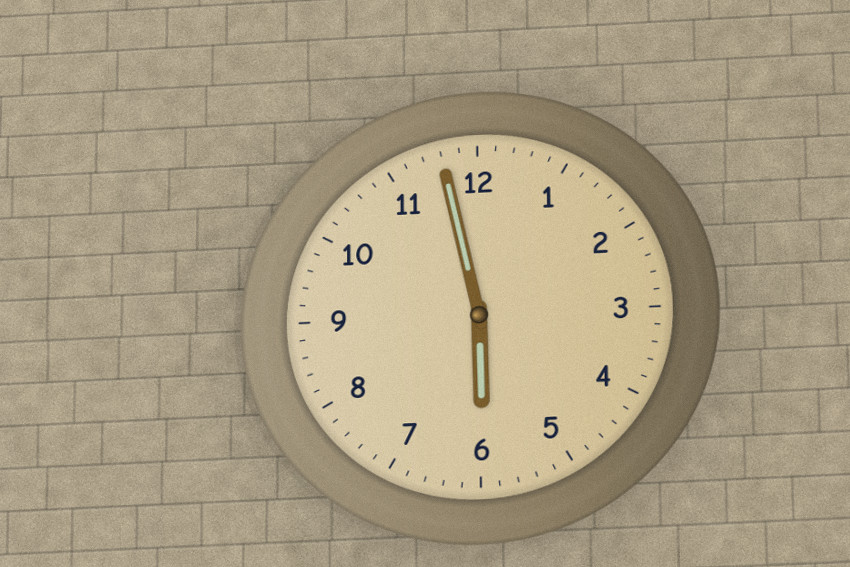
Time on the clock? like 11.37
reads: 5.58
